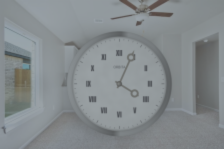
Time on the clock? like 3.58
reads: 4.04
